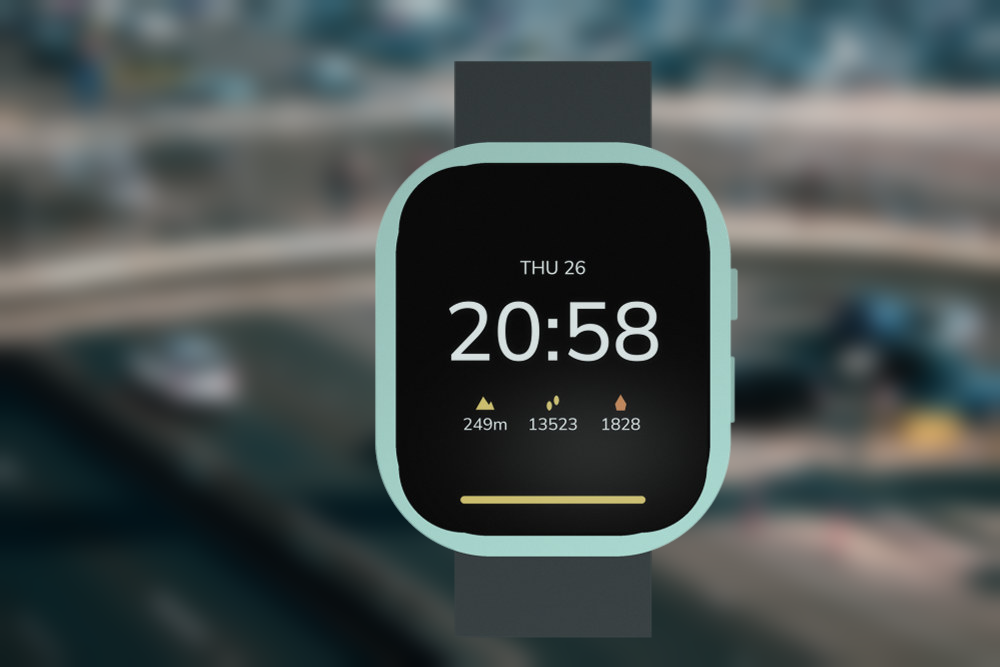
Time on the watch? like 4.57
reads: 20.58
